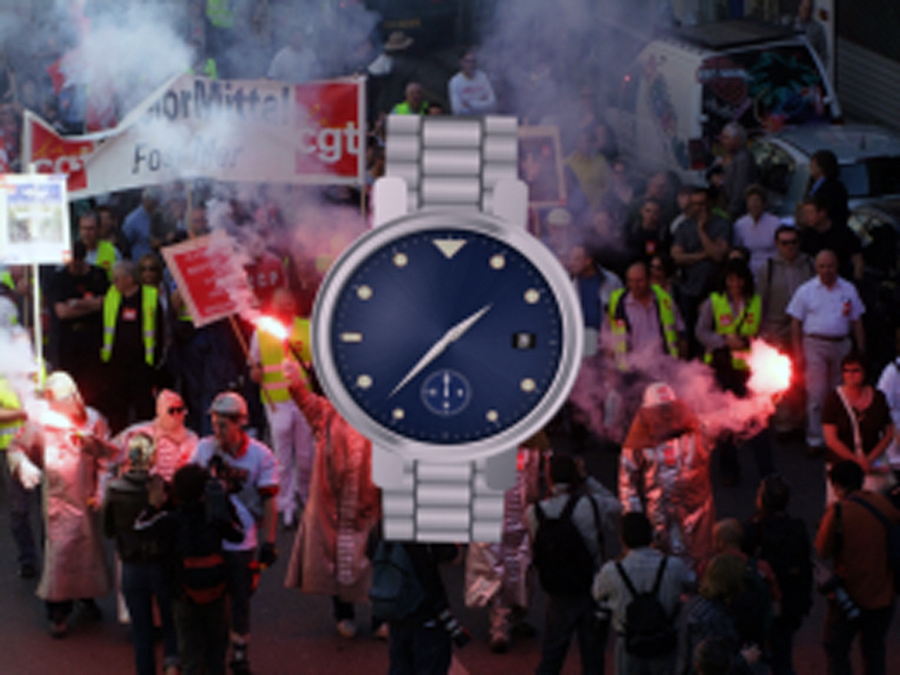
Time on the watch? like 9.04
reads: 1.37
